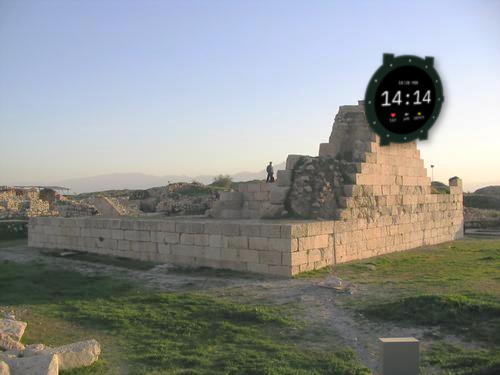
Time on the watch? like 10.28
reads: 14.14
